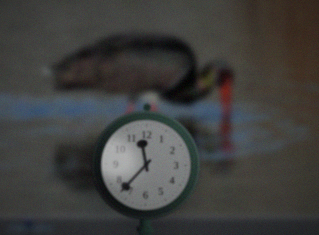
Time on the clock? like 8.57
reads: 11.37
